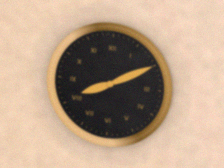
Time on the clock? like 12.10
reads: 8.10
